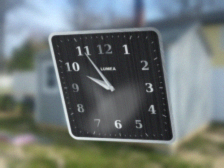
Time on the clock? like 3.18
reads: 9.55
